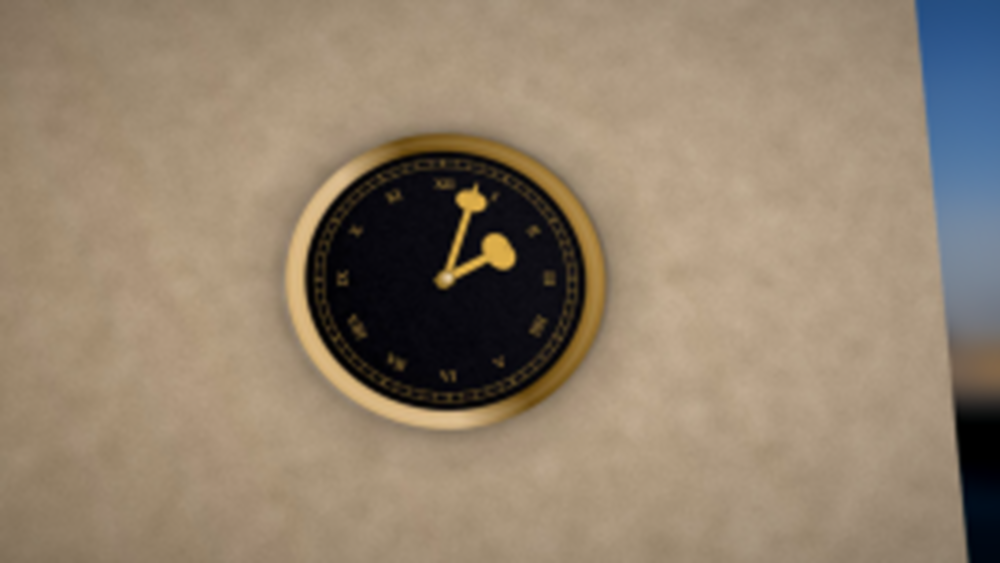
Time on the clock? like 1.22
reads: 2.03
